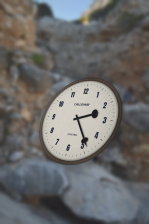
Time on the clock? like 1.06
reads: 2.24
